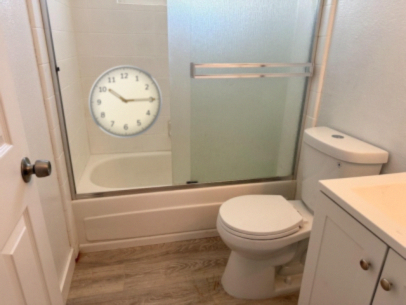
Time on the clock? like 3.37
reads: 10.15
